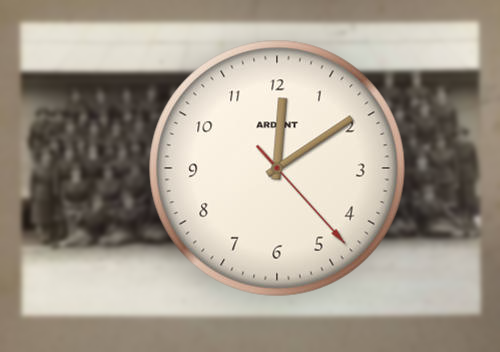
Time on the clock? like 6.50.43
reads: 12.09.23
